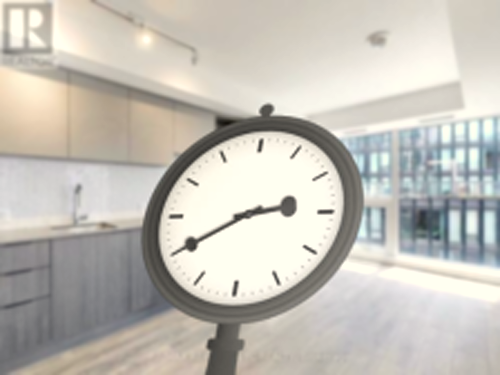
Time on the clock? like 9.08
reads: 2.40
